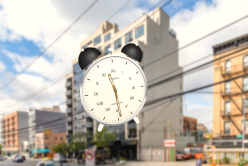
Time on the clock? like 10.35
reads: 11.29
